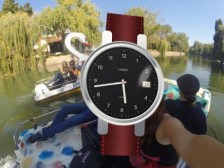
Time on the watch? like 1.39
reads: 5.43
